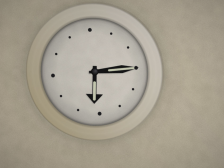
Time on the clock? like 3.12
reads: 6.15
